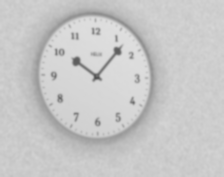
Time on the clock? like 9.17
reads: 10.07
